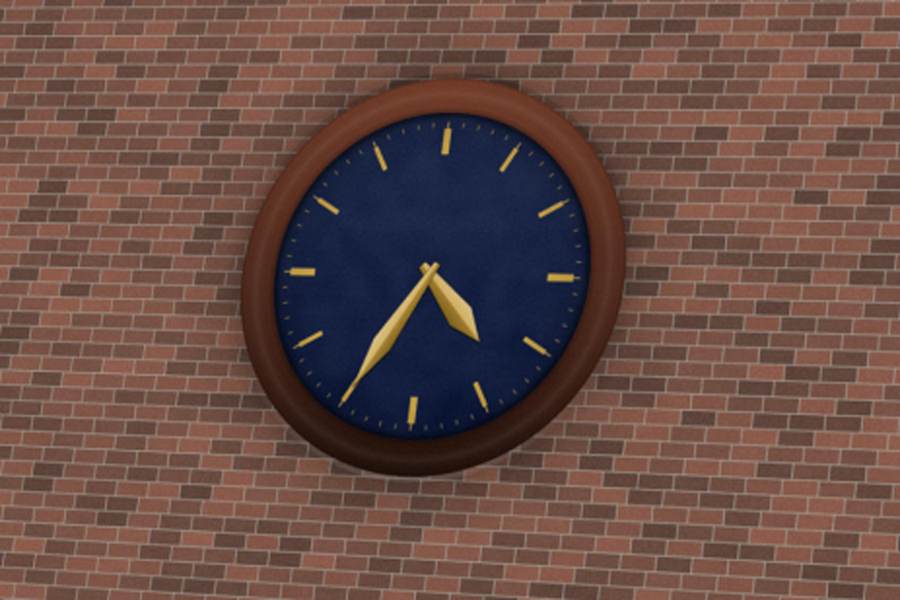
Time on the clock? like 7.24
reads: 4.35
